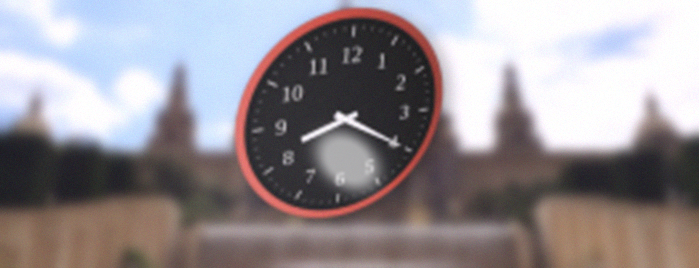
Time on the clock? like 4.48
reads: 8.20
